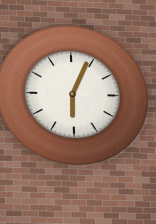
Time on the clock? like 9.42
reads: 6.04
